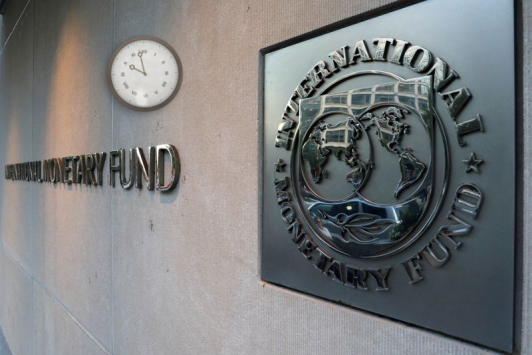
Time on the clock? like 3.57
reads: 9.58
